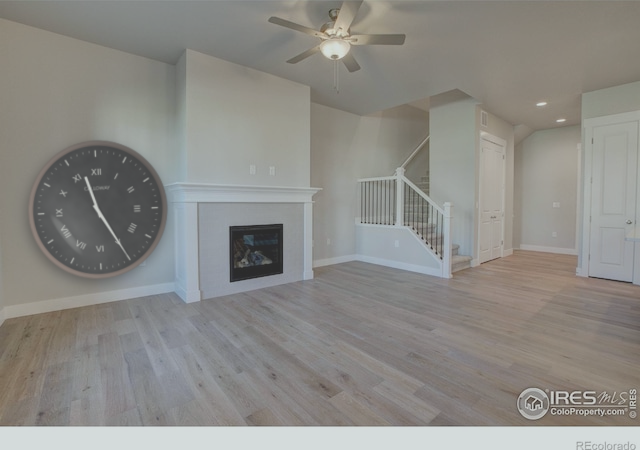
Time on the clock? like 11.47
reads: 11.25
